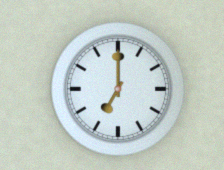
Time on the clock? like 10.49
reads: 7.00
